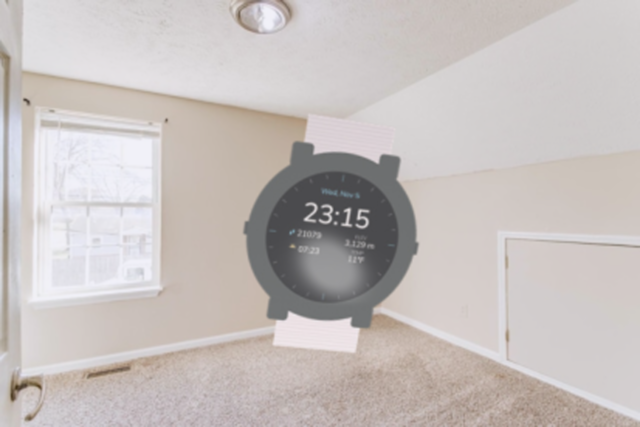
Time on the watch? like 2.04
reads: 23.15
